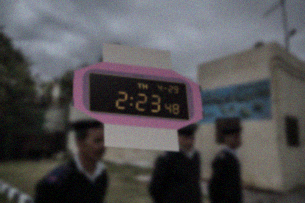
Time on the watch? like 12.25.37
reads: 2.23.48
